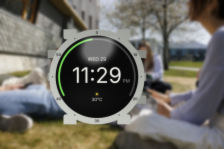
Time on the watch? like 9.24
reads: 11.29
